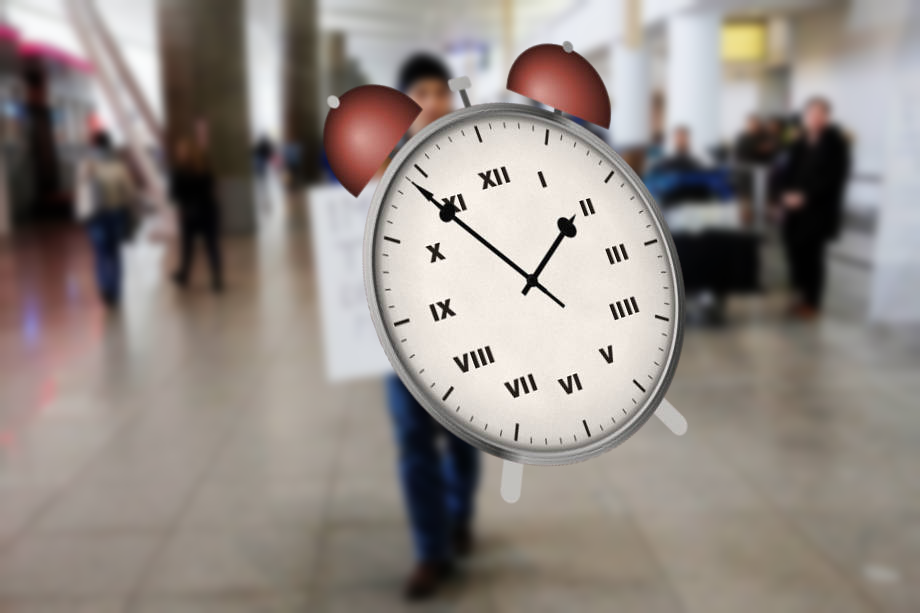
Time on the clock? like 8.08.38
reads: 1.53.54
